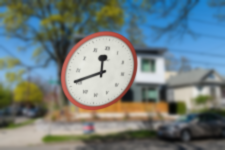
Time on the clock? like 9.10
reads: 11.41
